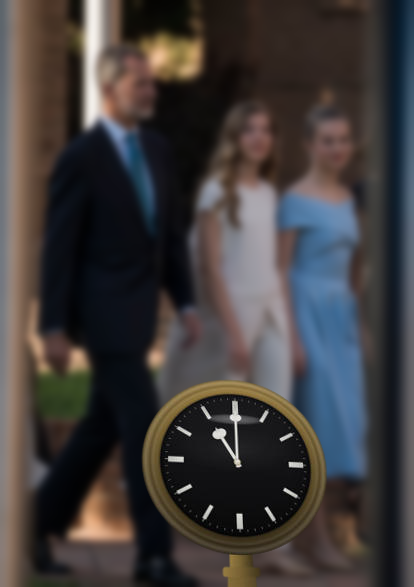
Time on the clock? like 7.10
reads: 11.00
